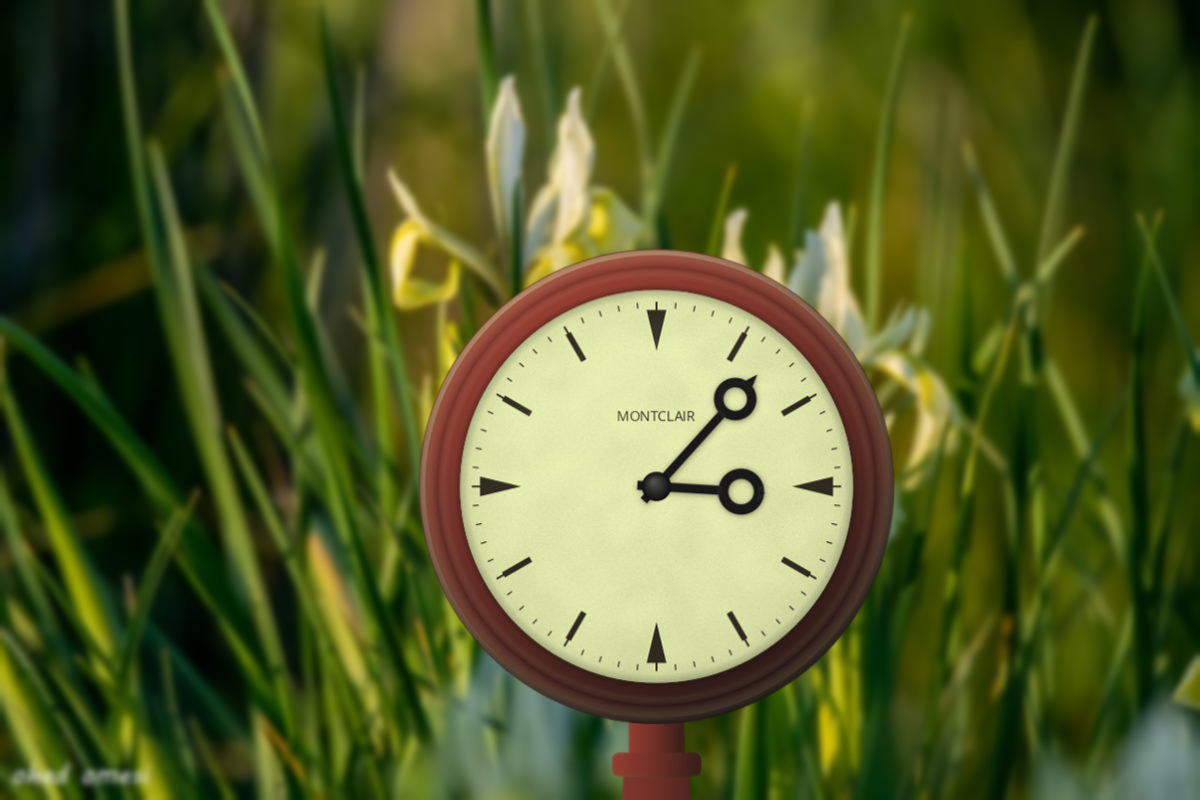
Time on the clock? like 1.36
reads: 3.07
